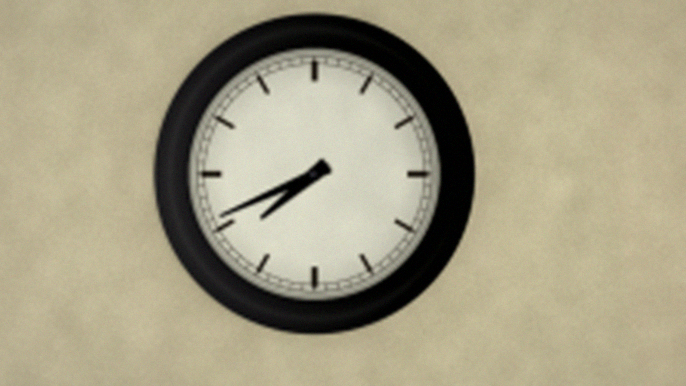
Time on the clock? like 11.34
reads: 7.41
